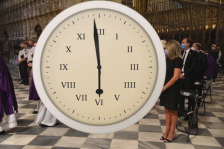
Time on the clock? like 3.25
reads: 5.59
